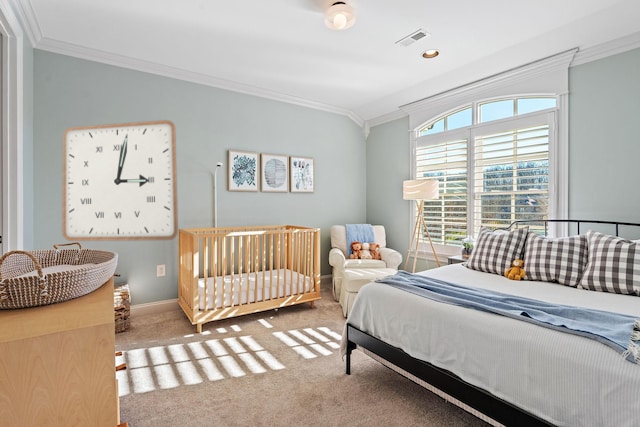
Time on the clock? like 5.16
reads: 3.02
